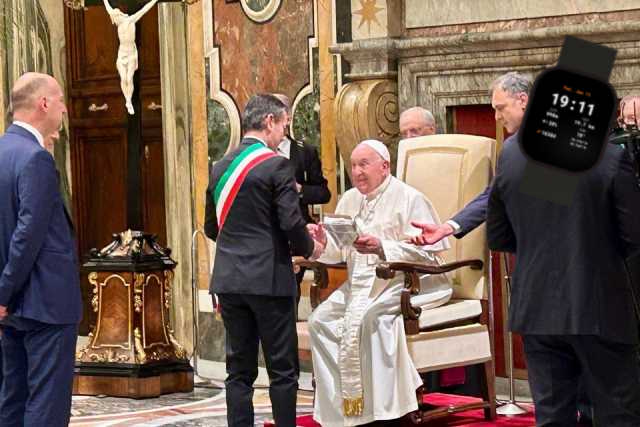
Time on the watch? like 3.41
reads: 19.11
